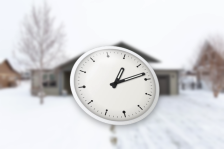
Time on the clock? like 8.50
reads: 1.13
